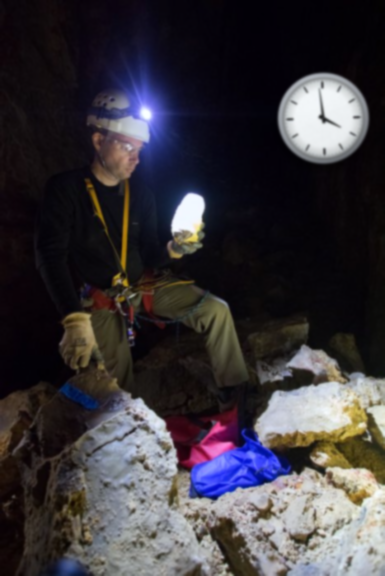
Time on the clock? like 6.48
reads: 3.59
